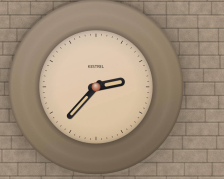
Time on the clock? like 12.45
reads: 2.37
